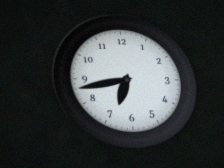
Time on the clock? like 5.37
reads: 6.43
